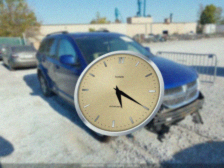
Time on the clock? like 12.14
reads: 5.20
